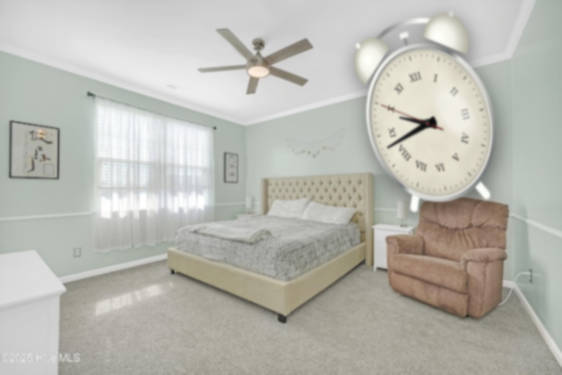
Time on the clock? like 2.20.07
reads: 9.42.50
